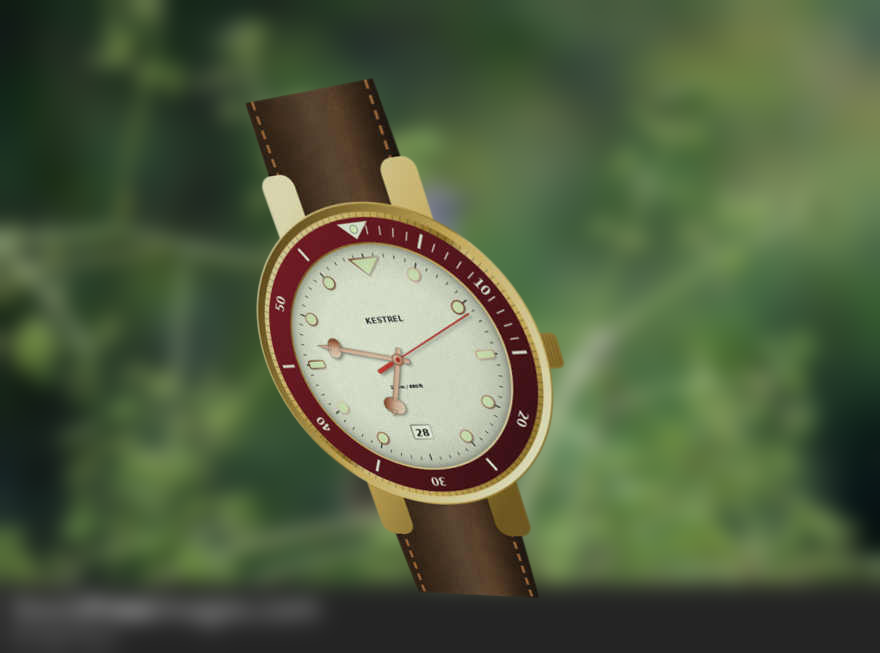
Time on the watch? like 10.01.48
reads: 6.47.11
